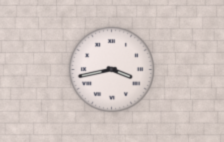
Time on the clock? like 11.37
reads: 3.43
